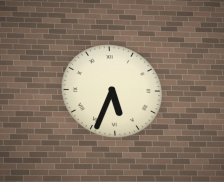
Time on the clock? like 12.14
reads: 5.34
